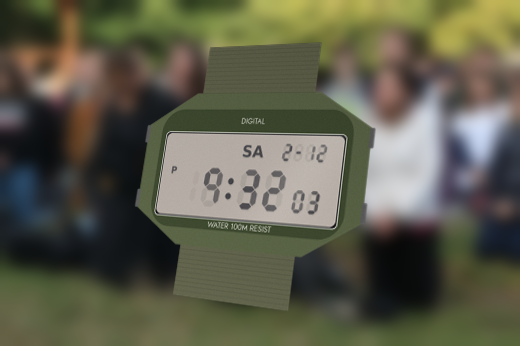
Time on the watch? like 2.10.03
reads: 9.32.03
